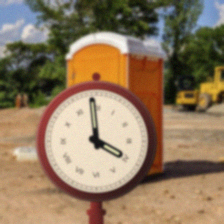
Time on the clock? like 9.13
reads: 3.59
